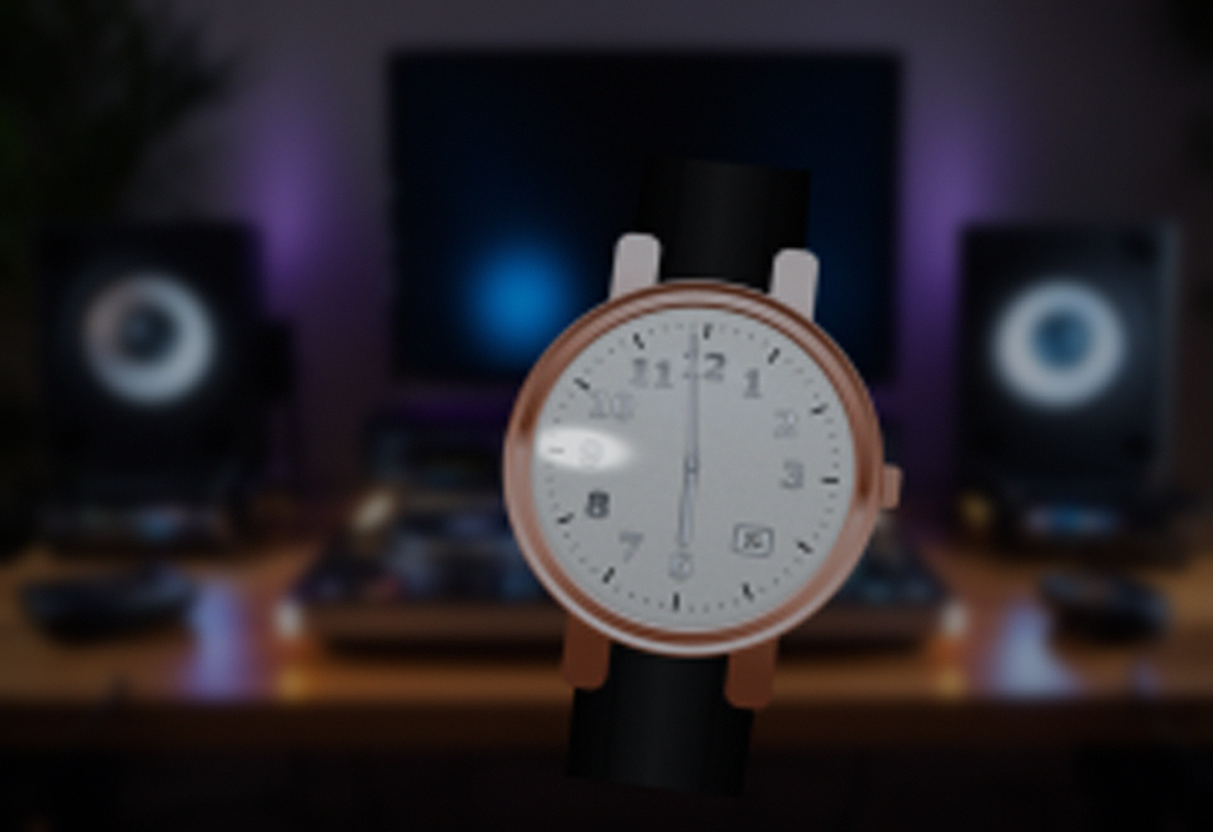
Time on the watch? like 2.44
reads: 5.59
